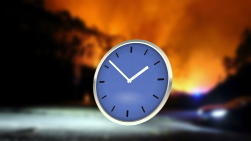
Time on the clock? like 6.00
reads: 1.52
